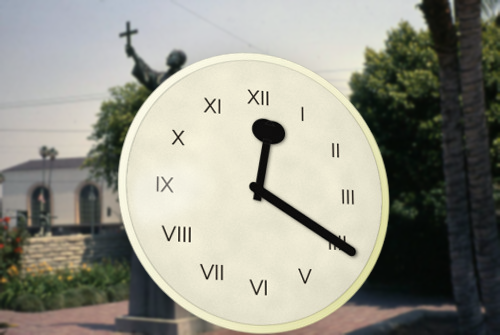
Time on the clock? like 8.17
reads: 12.20
